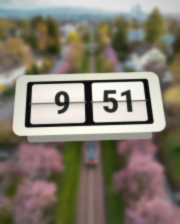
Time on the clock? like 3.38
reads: 9.51
